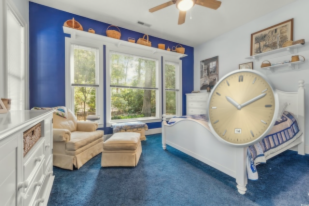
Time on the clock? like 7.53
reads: 10.11
